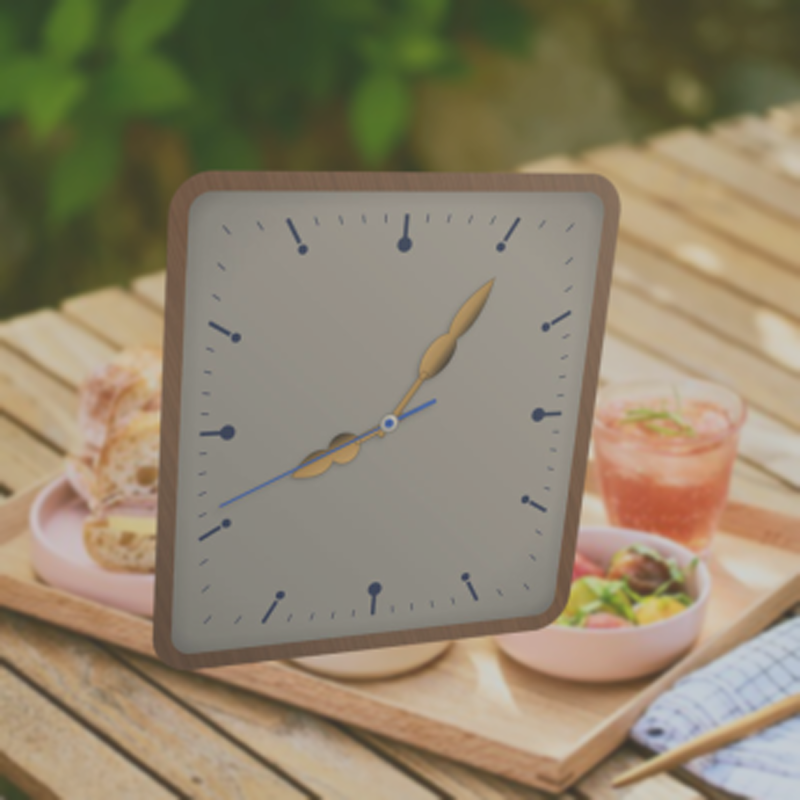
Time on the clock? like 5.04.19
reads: 8.05.41
